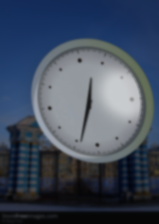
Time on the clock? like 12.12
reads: 12.34
